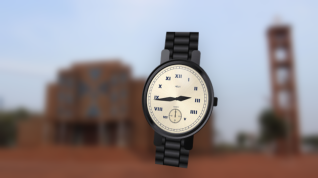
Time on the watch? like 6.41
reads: 2.44
